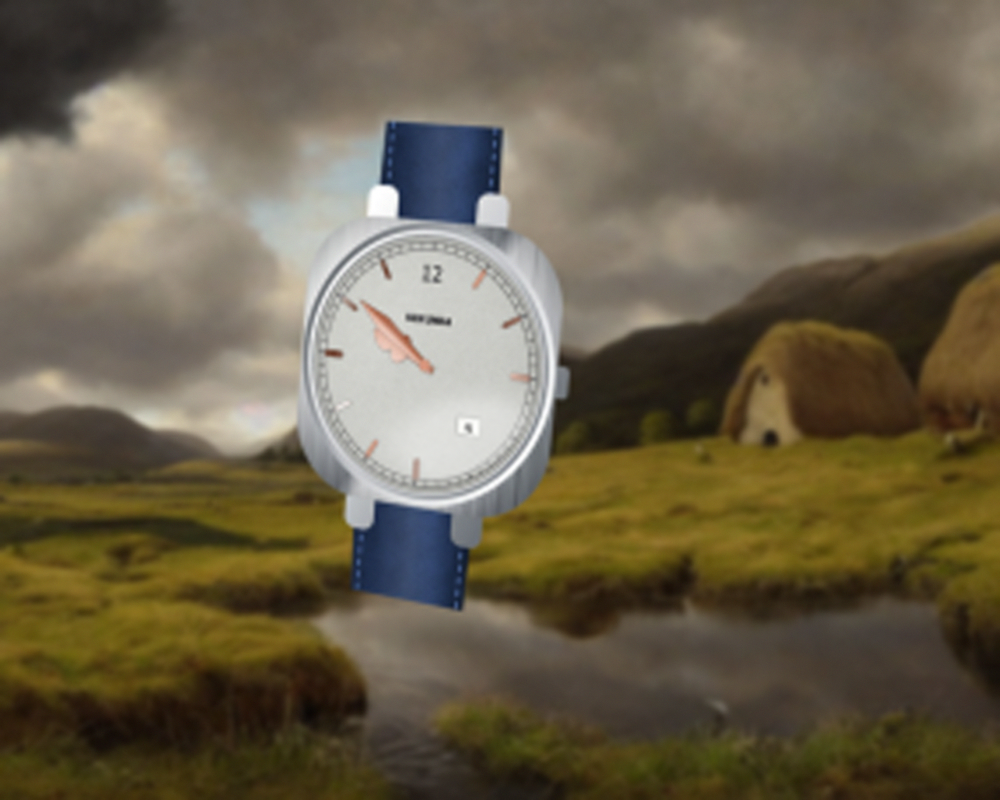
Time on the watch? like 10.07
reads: 9.51
